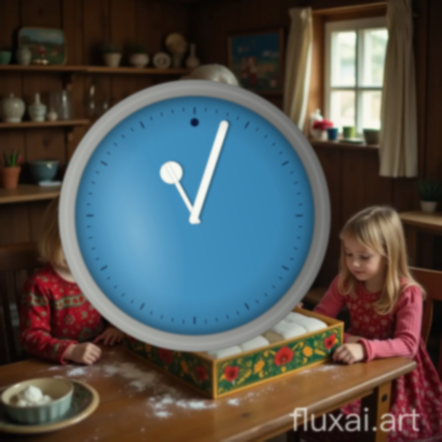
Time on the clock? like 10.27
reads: 11.03
